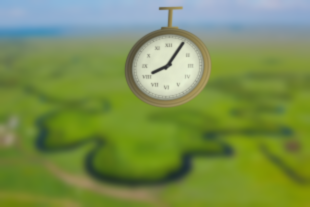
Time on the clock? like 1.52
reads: 8.05
